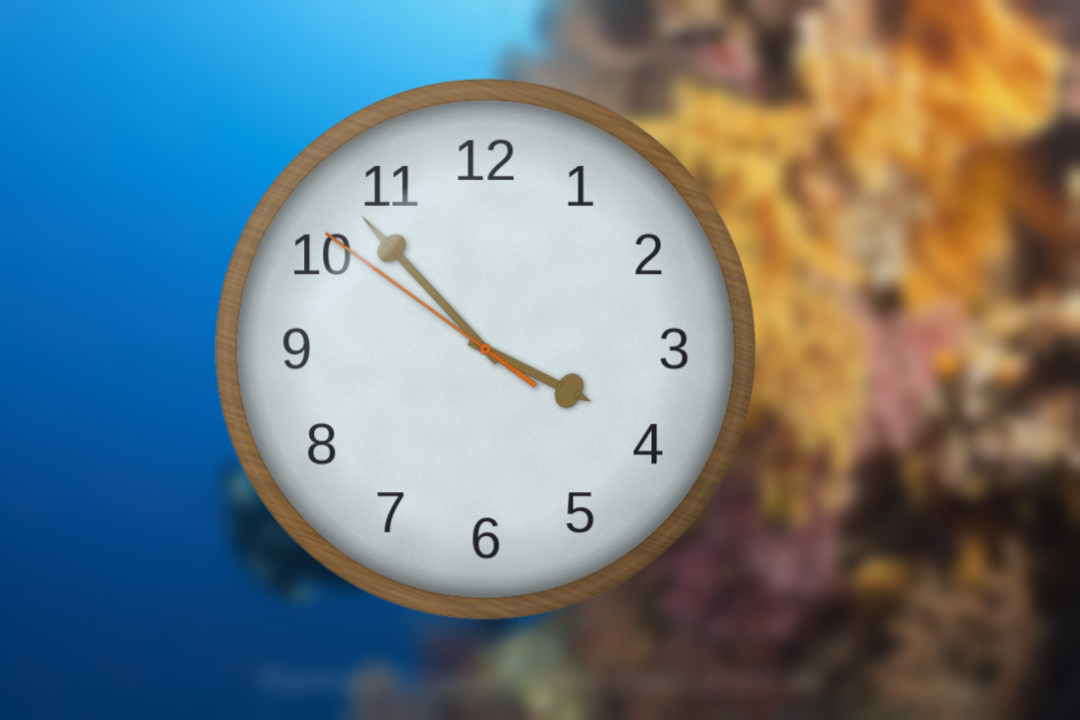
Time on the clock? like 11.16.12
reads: 3.52.51
